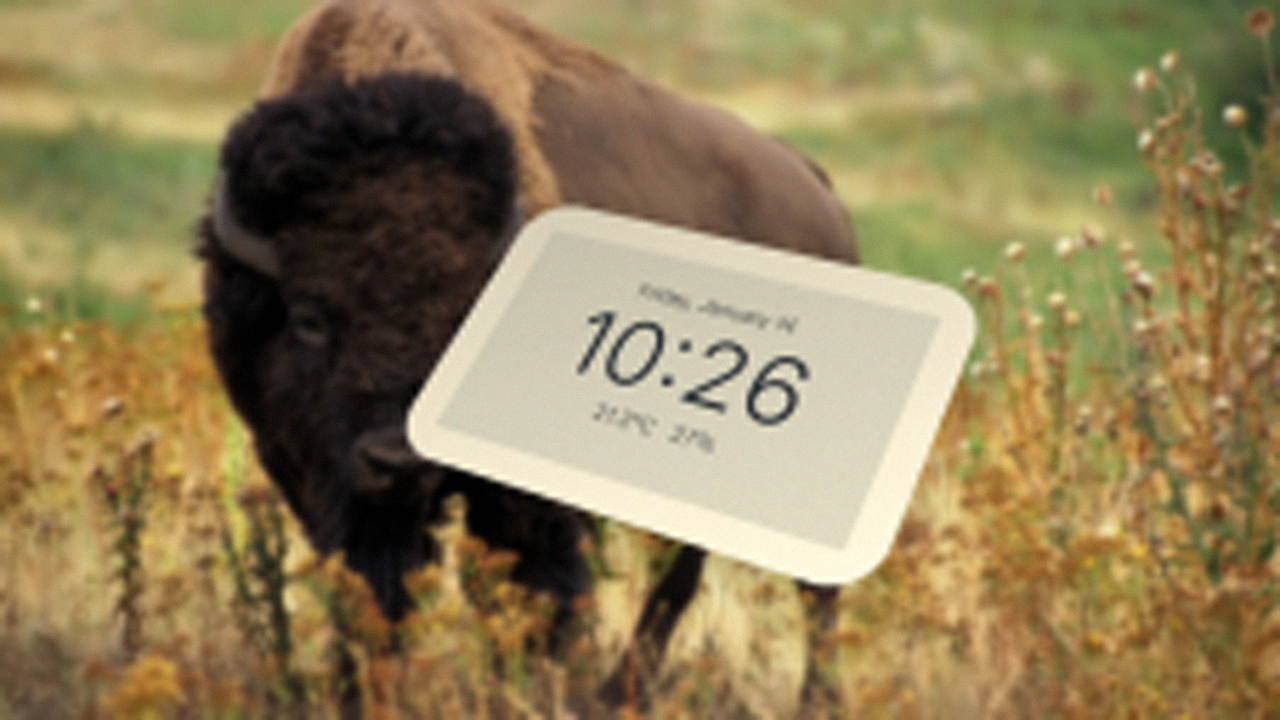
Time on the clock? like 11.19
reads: 10.26
